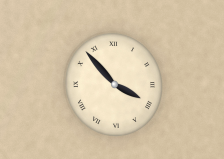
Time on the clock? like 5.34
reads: 3.53
